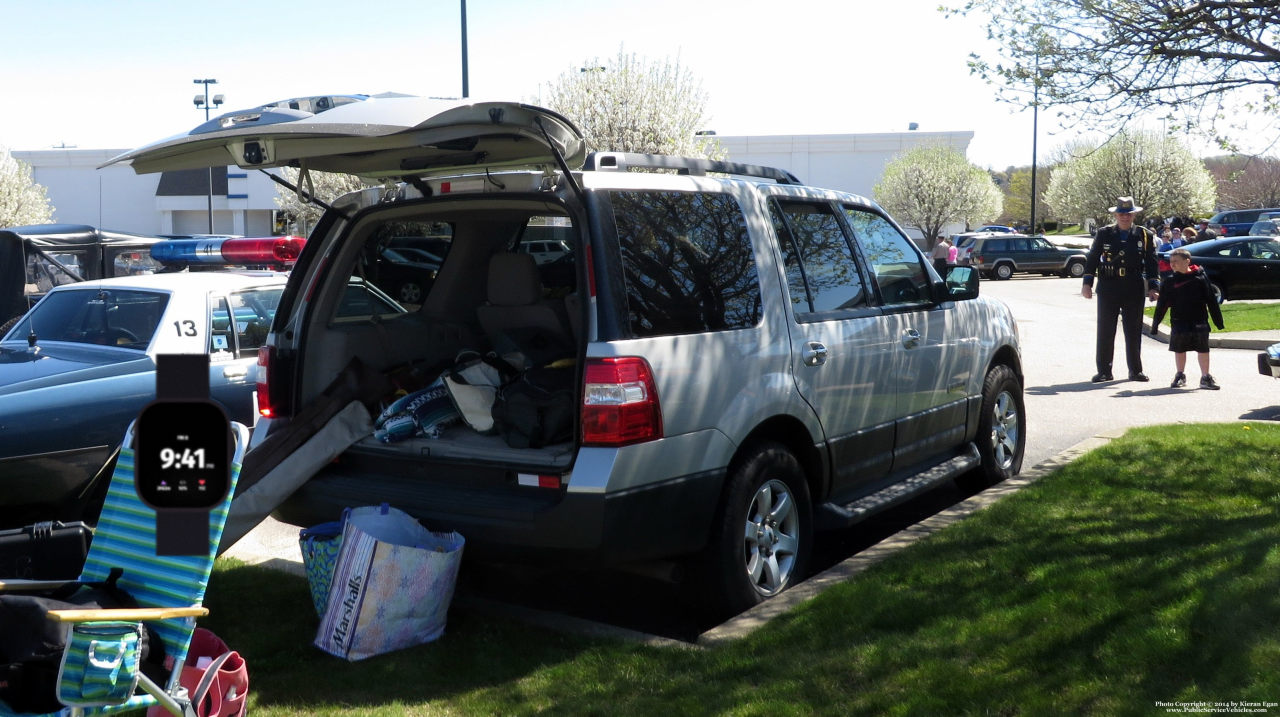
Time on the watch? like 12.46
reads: 9.41
